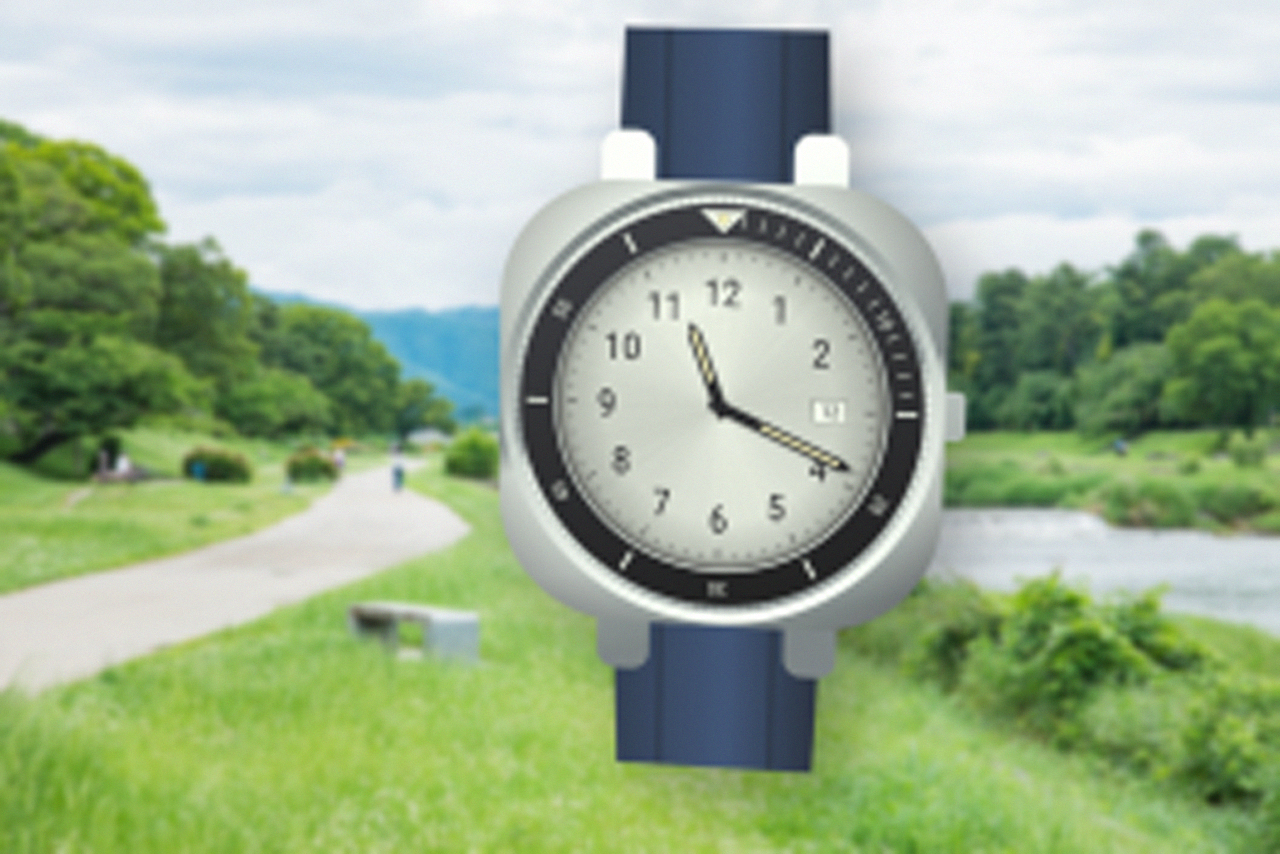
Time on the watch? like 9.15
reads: 11.19
